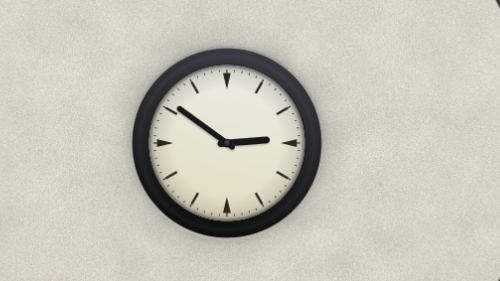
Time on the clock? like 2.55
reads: 2.51
